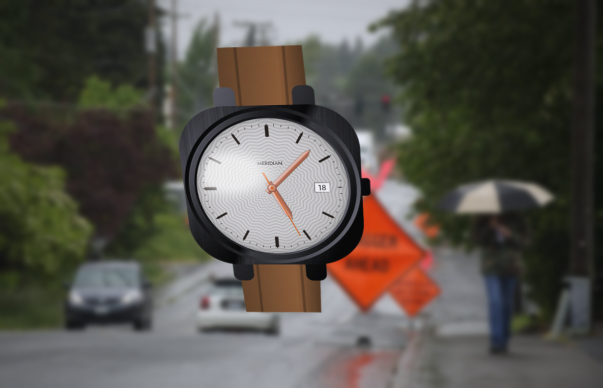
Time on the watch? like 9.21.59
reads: 5.07.26
